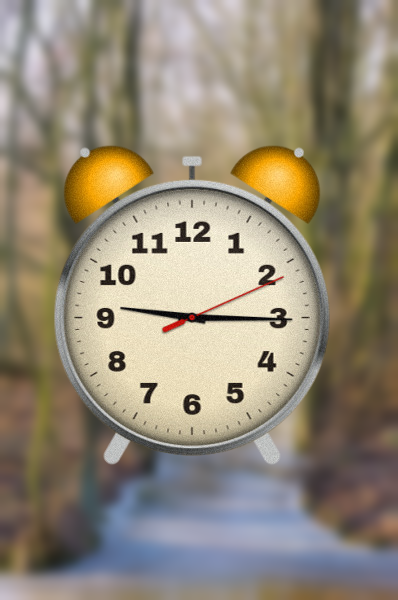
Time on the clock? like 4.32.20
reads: 9.15.11
